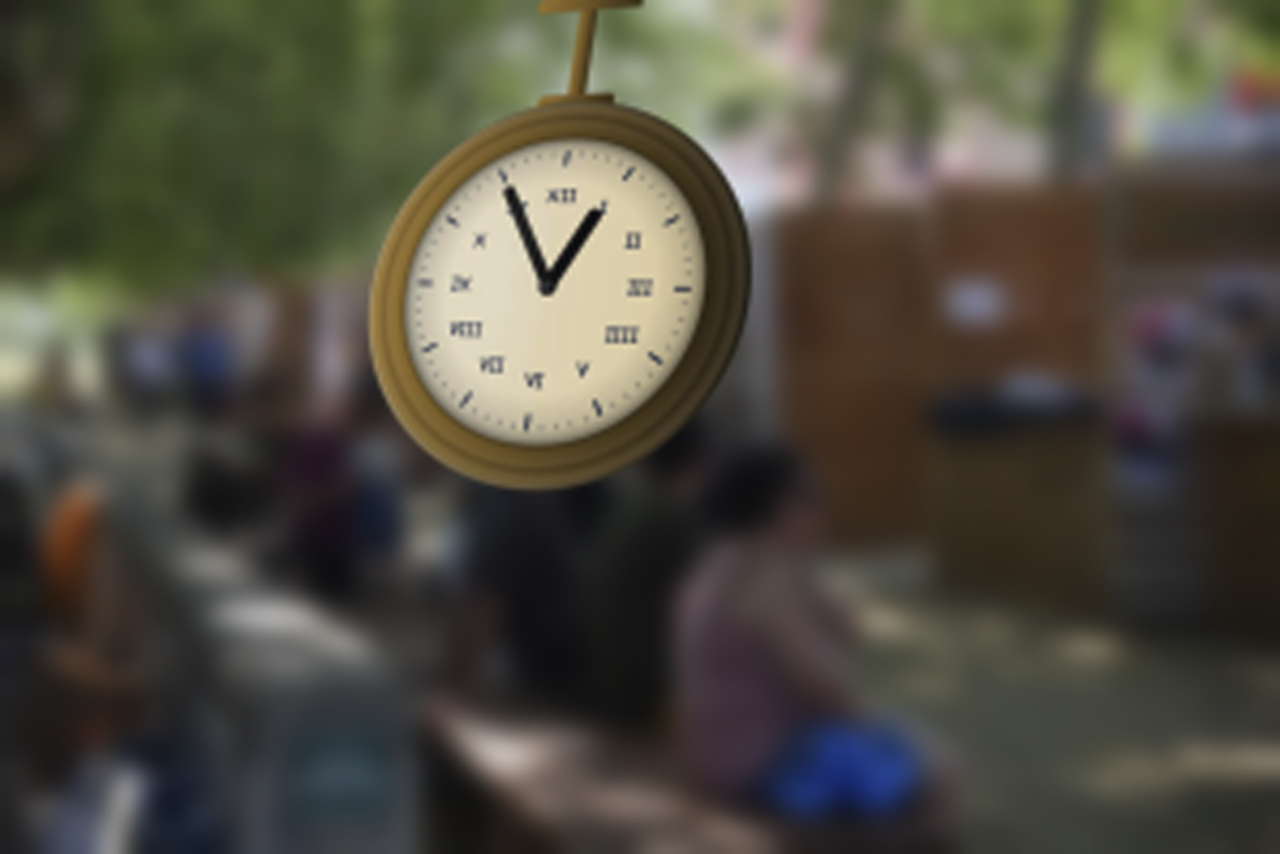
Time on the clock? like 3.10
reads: 12.55
